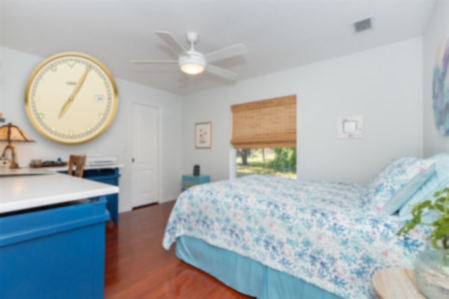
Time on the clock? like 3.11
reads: 7.05
